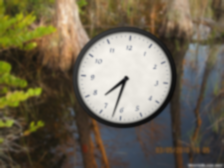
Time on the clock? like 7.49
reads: 7.32
